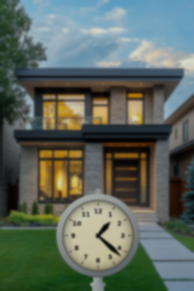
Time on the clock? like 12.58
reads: 1.22
